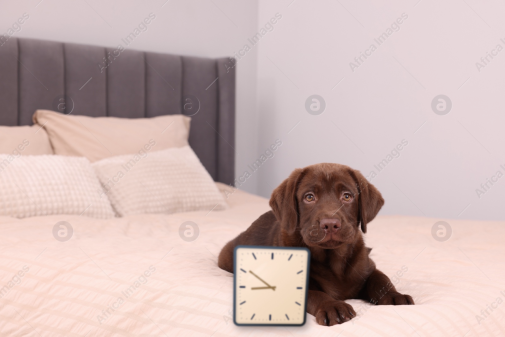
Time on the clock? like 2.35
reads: 8.51
